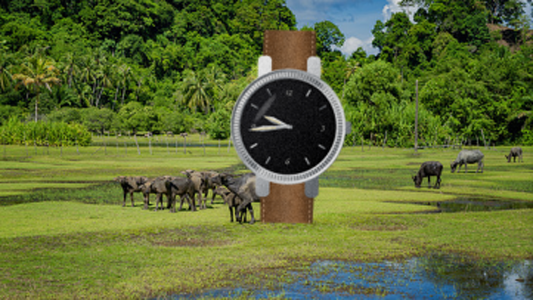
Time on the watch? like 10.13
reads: 9.44
